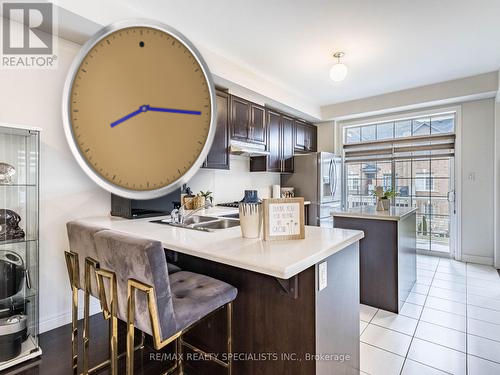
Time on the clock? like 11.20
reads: 8.16
